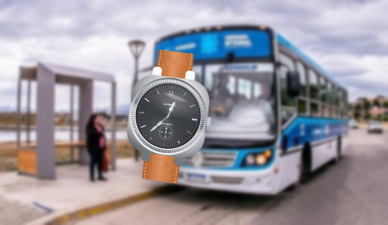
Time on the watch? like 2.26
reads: 12.37
